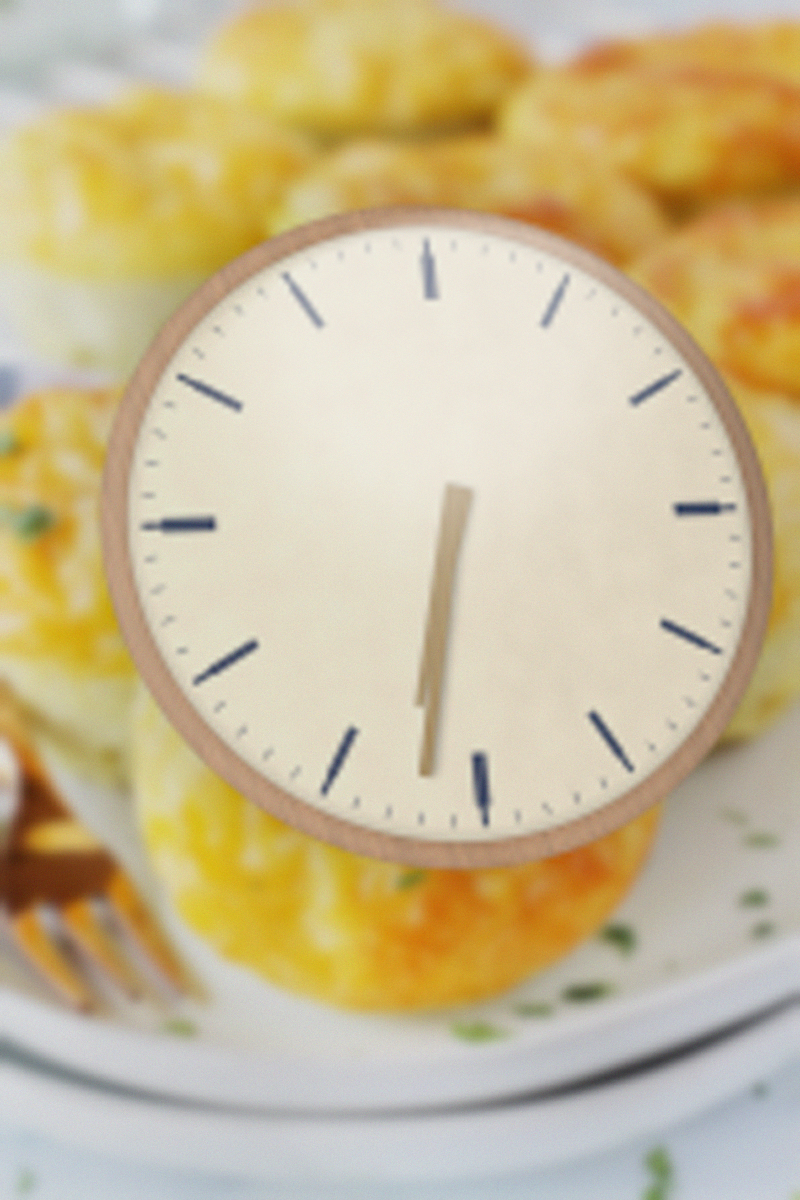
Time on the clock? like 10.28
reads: 6.32
